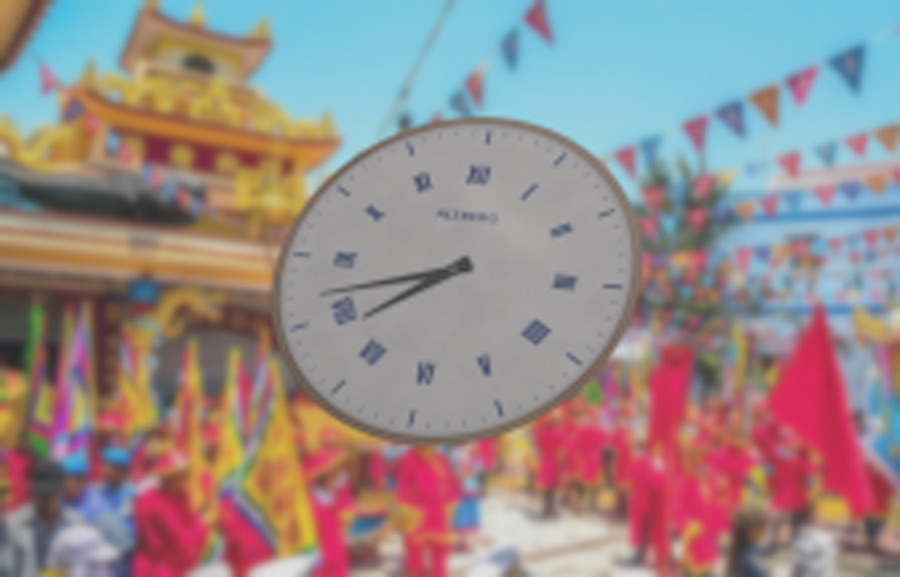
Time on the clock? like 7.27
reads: 7.42
